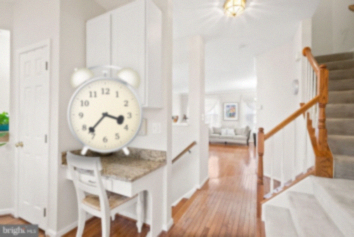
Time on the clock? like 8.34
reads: 3.37
